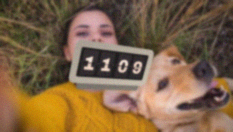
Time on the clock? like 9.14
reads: 11.09
